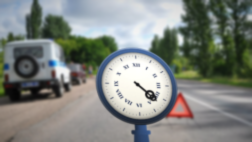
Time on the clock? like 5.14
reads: 4.22
